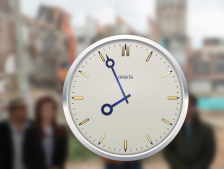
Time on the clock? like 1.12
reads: 7.56
